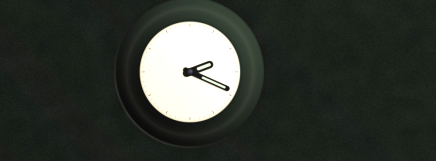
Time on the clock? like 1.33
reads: 2.19
